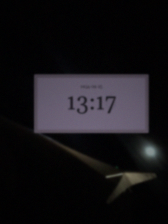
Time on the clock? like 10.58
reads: 13.17
